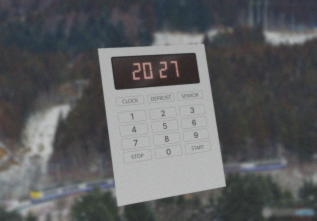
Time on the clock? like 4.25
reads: 20.27
